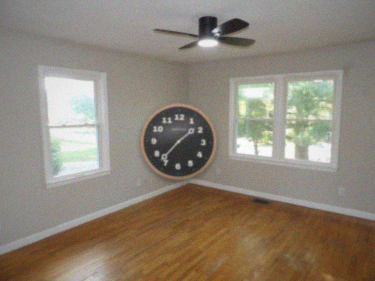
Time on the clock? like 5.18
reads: 1.37
